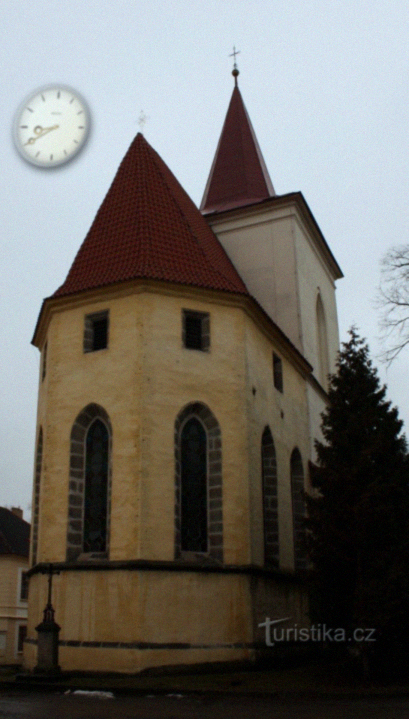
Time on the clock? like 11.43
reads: 8.40
